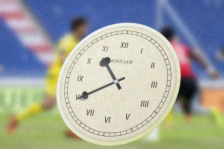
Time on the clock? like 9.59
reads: 10.40
